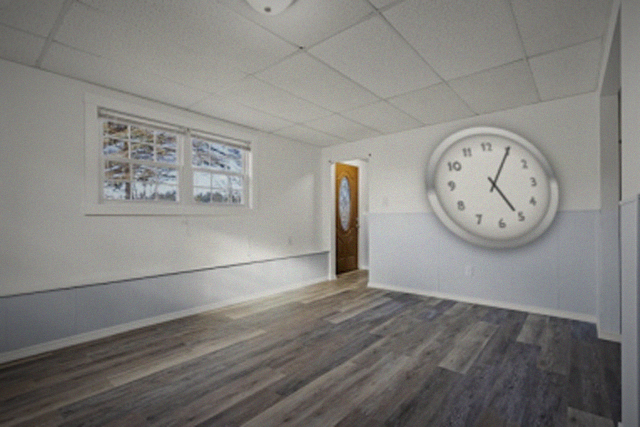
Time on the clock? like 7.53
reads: 5.05
